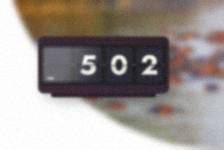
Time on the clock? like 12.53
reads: 5.02
